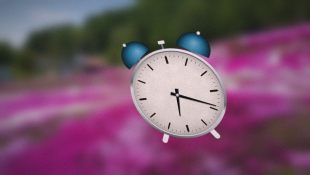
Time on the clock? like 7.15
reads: 6.19
